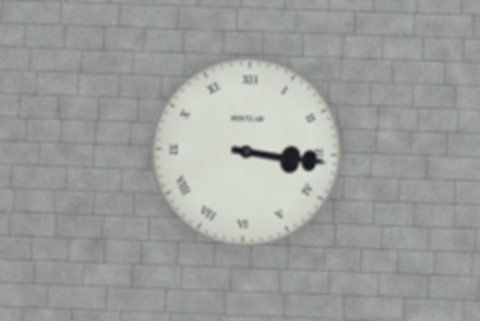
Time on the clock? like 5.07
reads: 3.16
